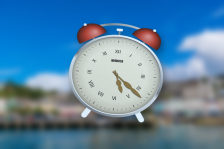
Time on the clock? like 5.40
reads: 5.22
